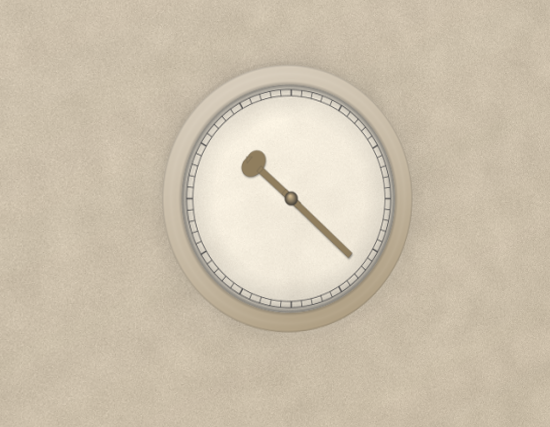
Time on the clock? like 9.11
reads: 10.22
